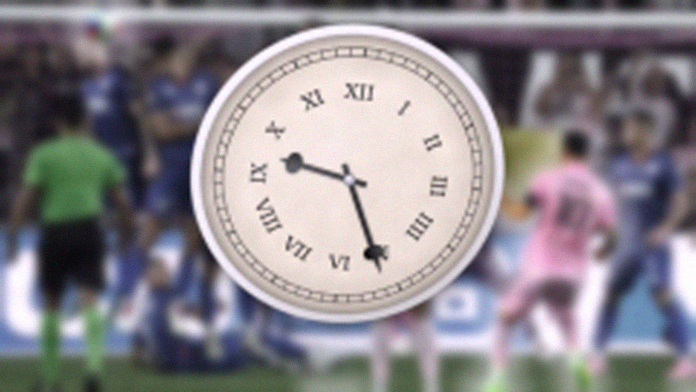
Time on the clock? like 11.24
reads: 9.26
